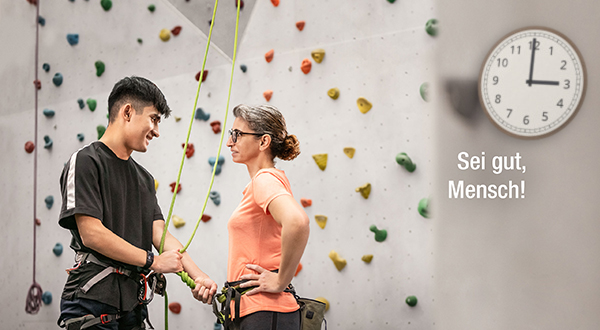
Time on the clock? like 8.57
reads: 3.00
